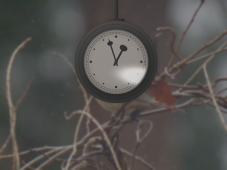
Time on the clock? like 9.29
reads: 12.57
